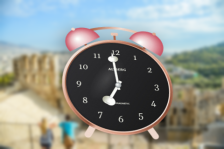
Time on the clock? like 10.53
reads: 6.59
